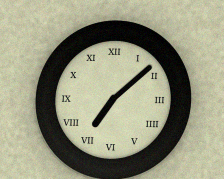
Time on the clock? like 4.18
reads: 7.08
